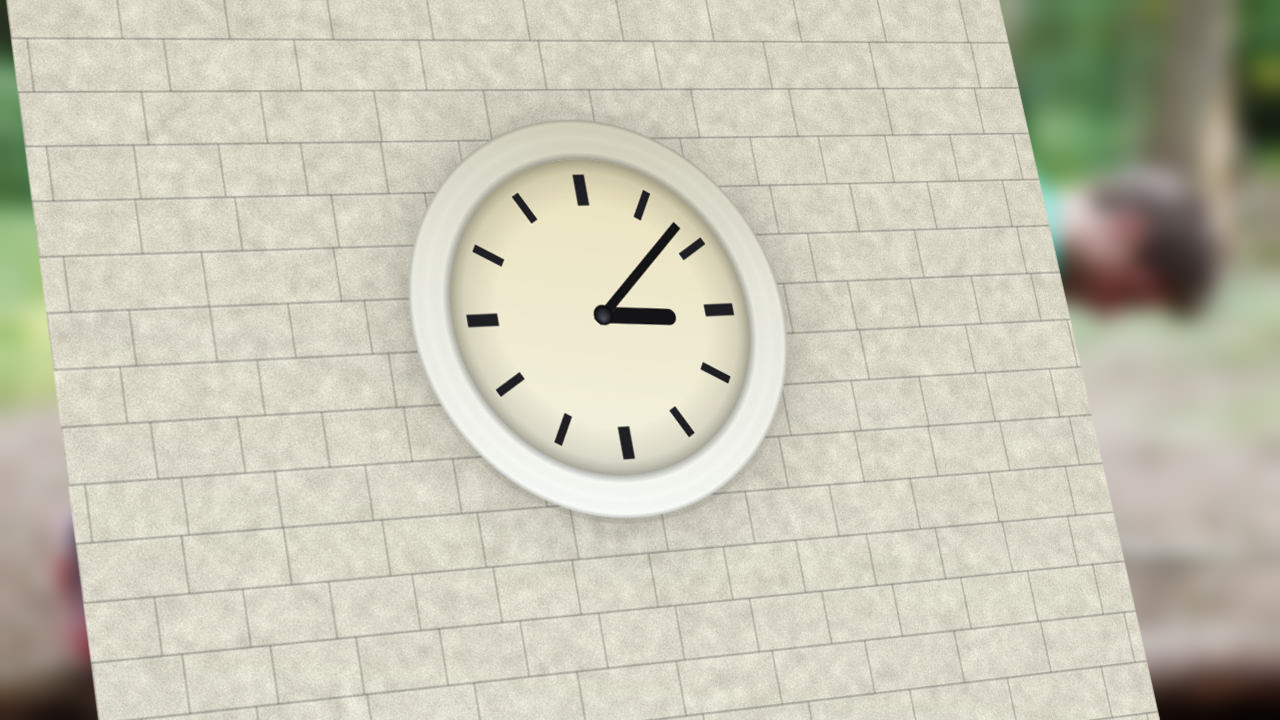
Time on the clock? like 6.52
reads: 3.08
